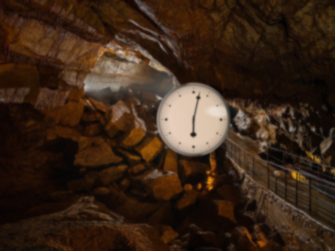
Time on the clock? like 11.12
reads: 6.02
